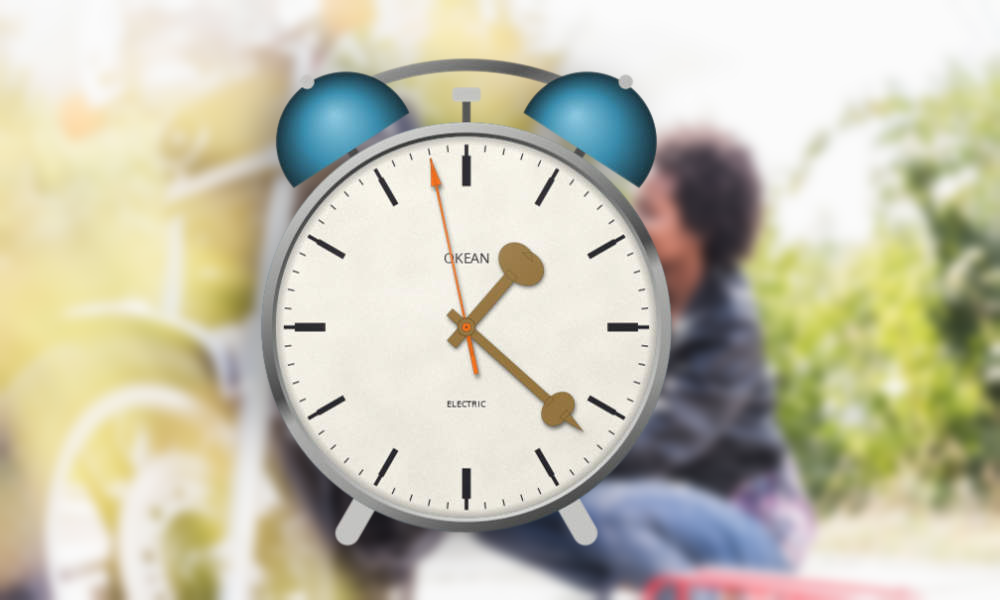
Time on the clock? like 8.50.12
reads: 1.21.58
